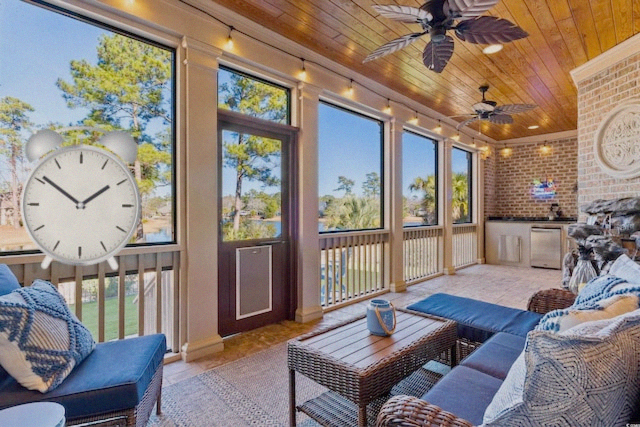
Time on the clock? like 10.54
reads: 1.51
